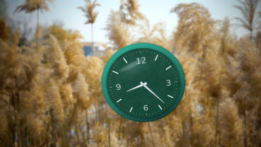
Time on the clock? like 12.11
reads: 8.23
